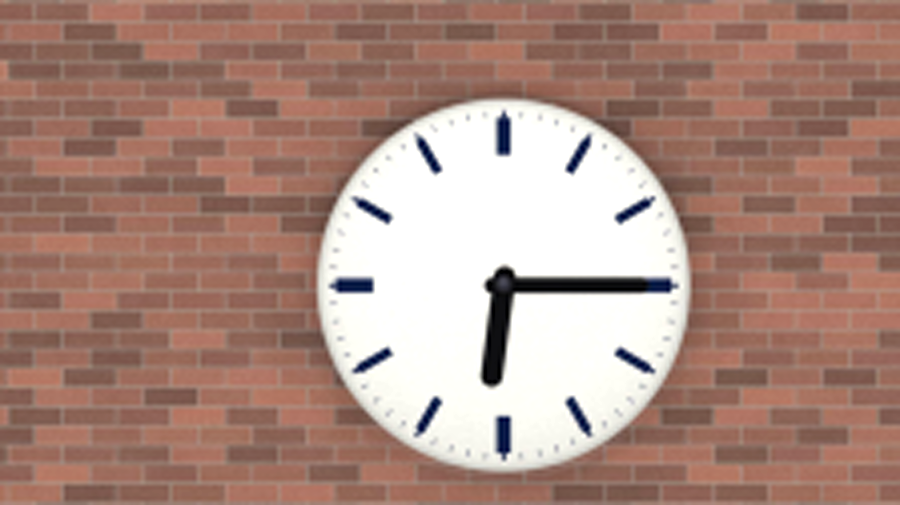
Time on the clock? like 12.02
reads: 6.15
